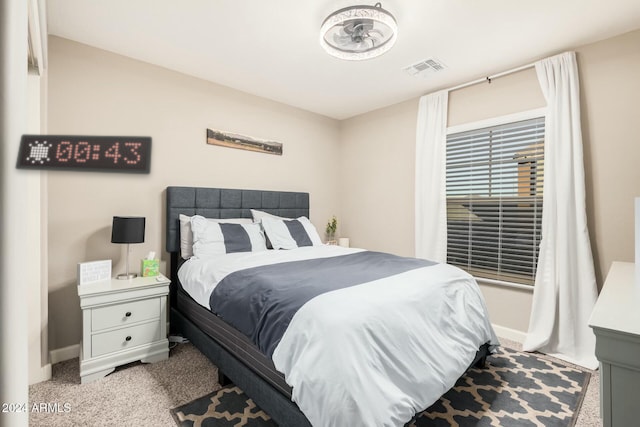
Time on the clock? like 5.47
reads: 0.43
